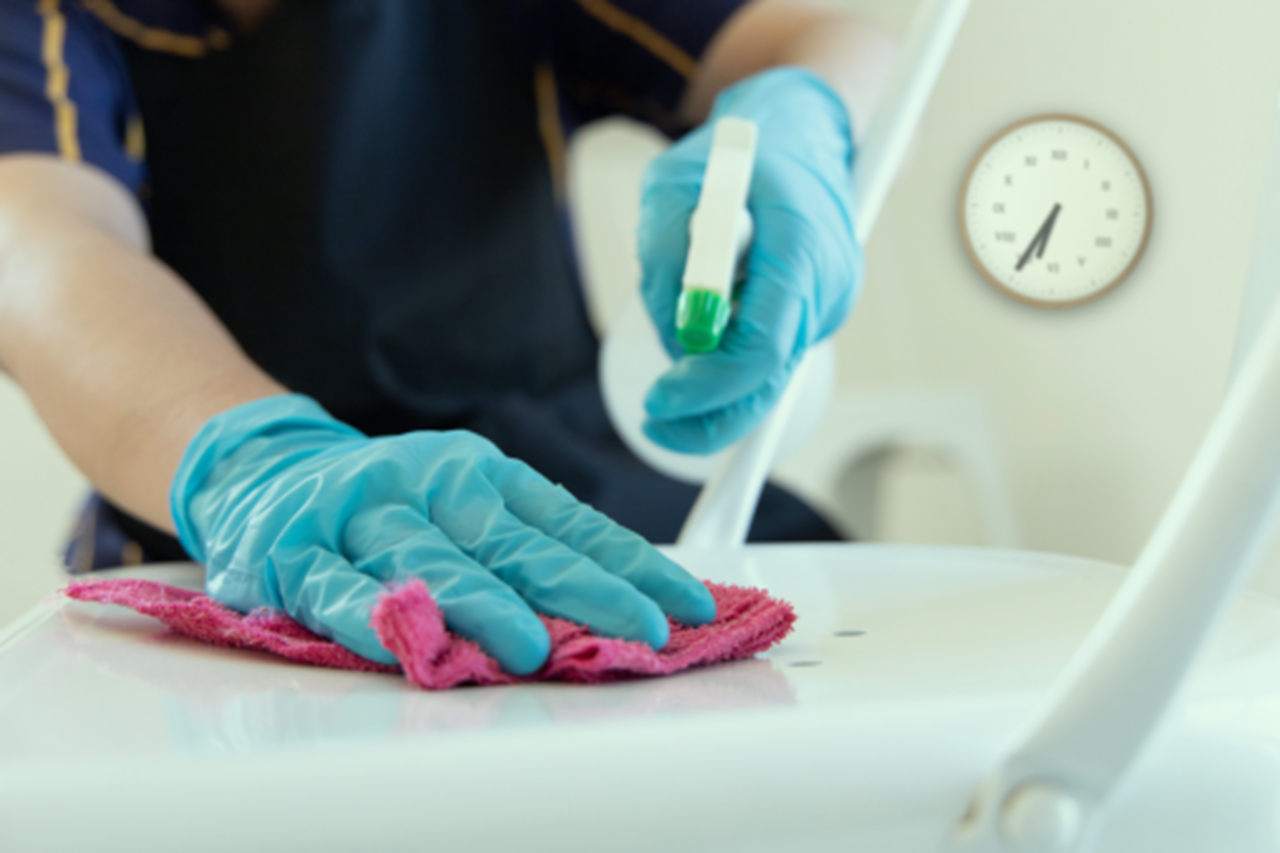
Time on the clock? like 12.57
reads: 6.35
